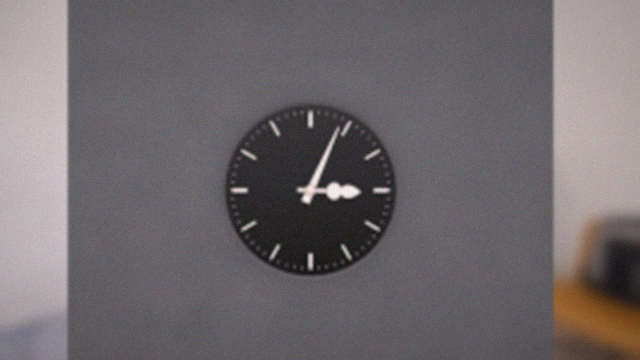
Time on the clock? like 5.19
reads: 3.04
